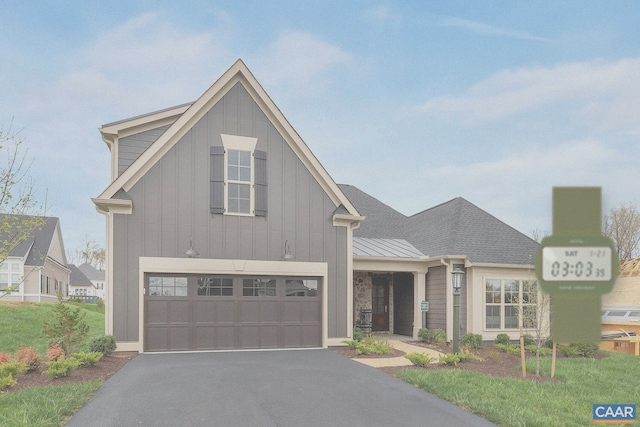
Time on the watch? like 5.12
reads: 3.03
